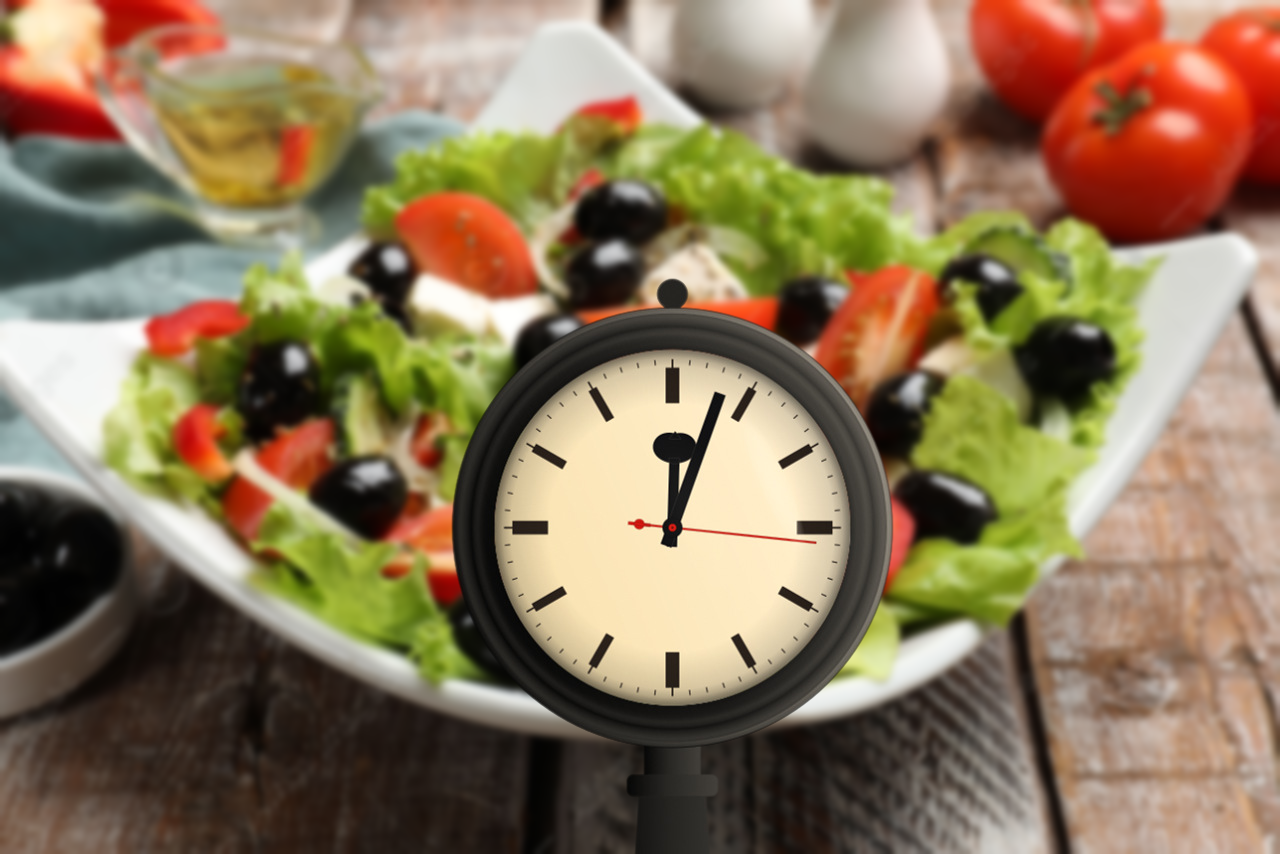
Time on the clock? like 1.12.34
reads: 12.03.16
